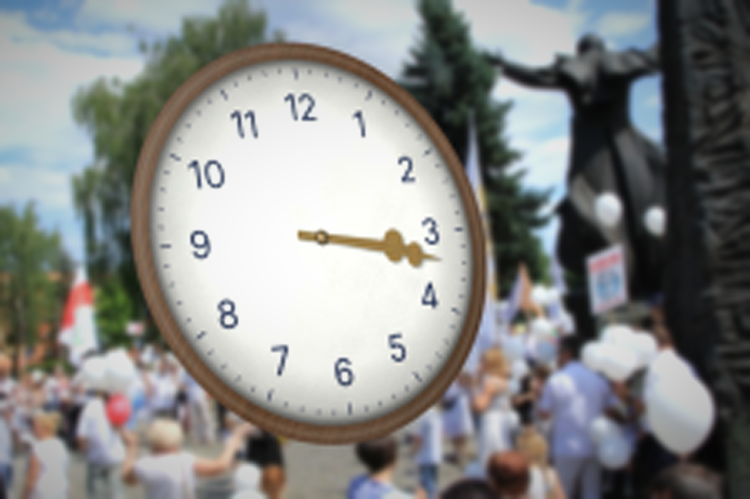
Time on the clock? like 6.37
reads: 3.17
